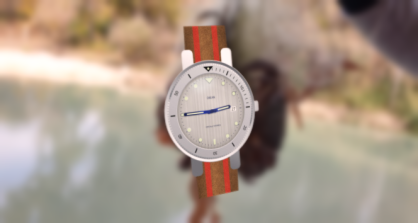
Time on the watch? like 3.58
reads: 2.45
